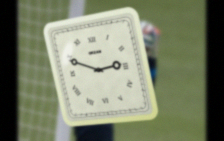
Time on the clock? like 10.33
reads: 2.49
